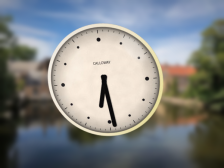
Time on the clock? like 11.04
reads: 6.29
